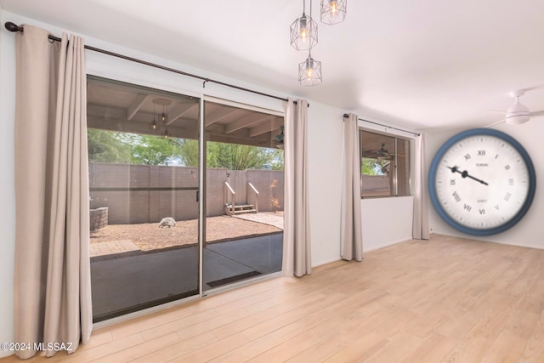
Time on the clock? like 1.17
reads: 9.49
